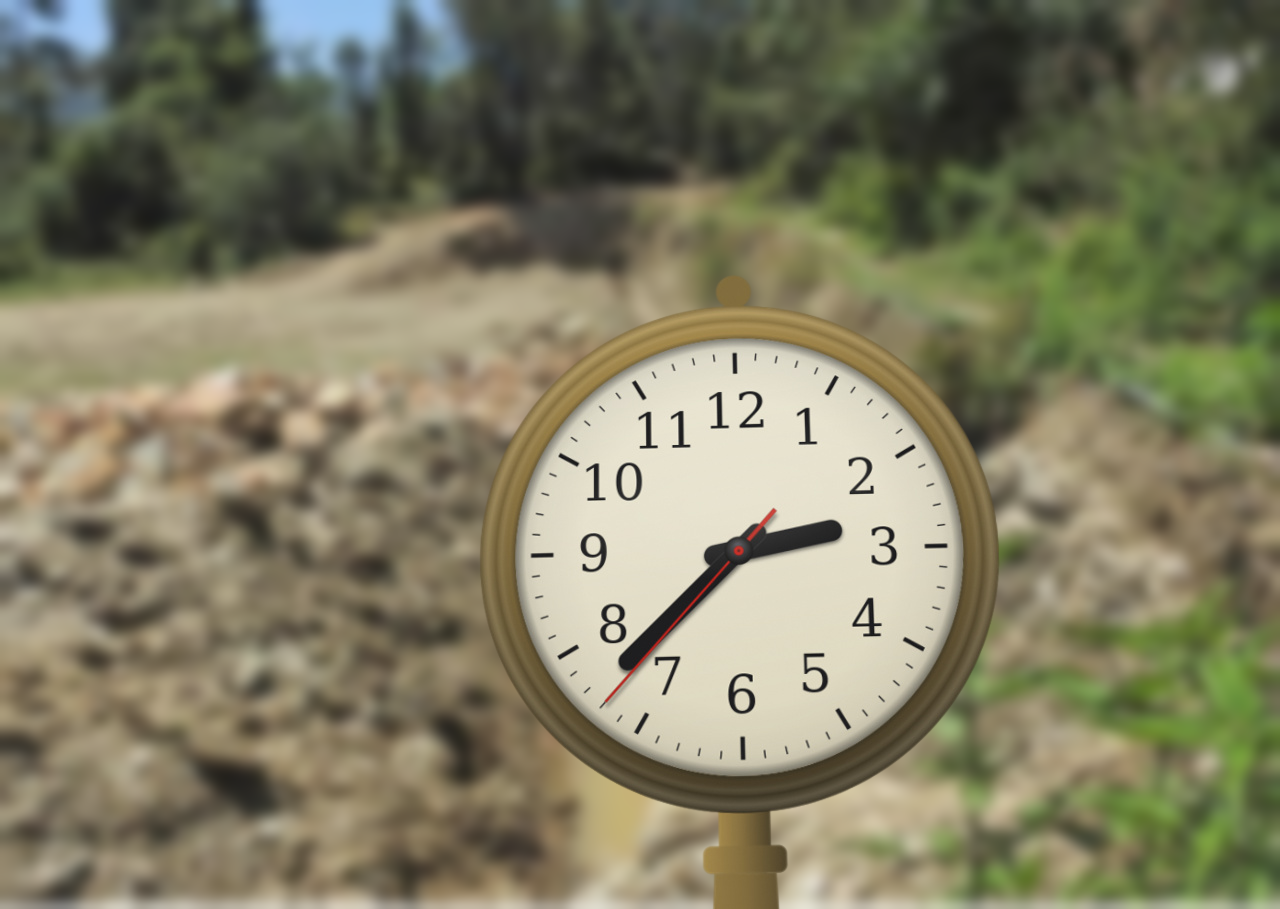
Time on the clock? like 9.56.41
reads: 2.37.37
